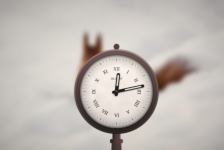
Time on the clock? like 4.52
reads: 12.13
